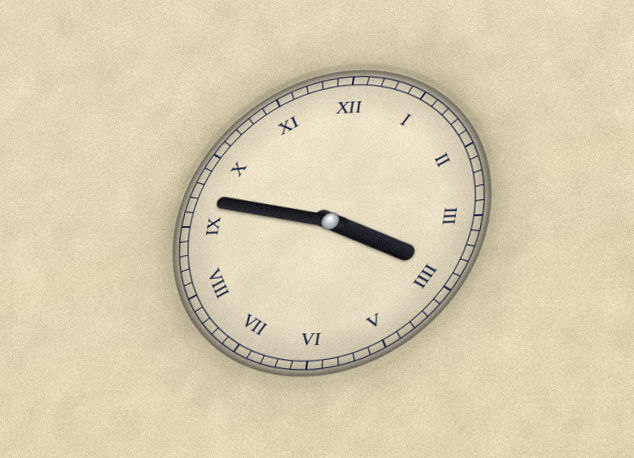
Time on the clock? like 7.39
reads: 3.47
